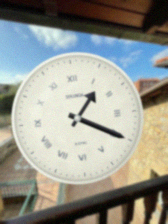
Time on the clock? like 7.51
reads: 1.20
